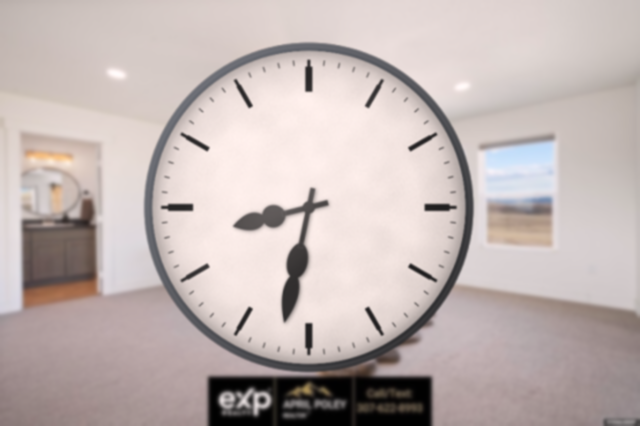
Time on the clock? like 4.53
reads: 8.32
